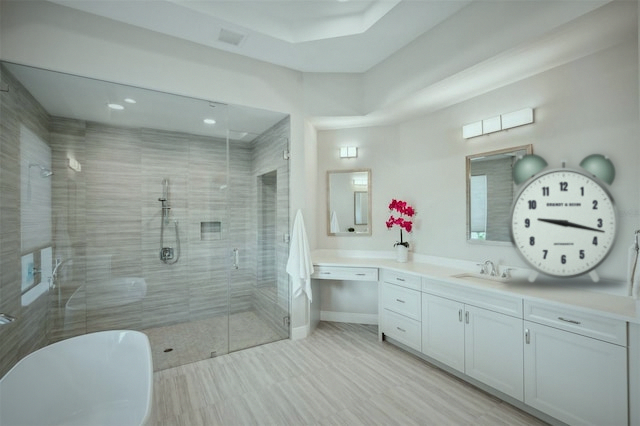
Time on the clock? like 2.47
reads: 9.17
